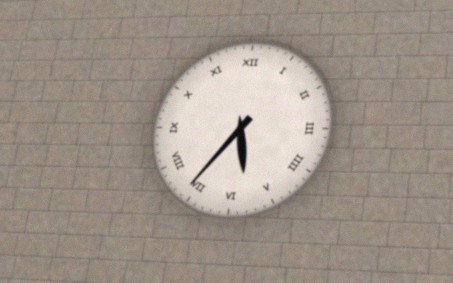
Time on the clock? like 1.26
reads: 5.36
